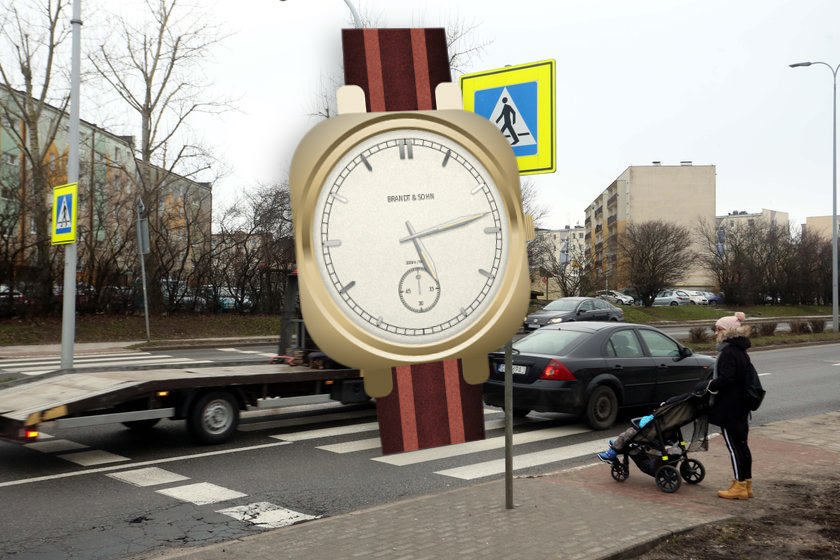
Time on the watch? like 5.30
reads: 5.13
